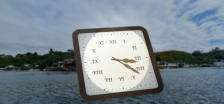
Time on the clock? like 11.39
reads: 3.22
